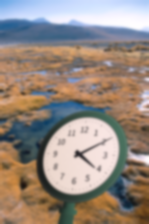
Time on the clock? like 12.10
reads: 4.10
